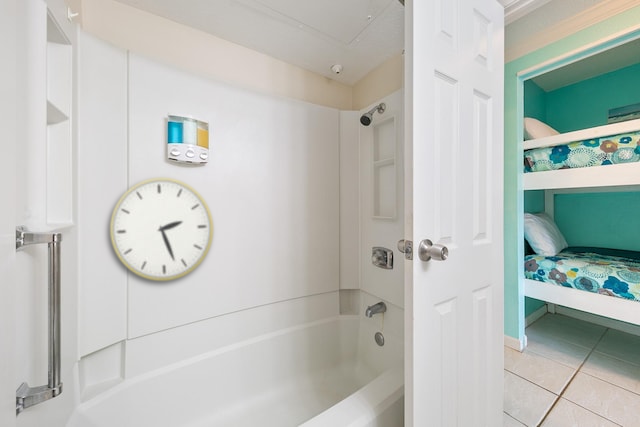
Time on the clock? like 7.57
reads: 2.27
